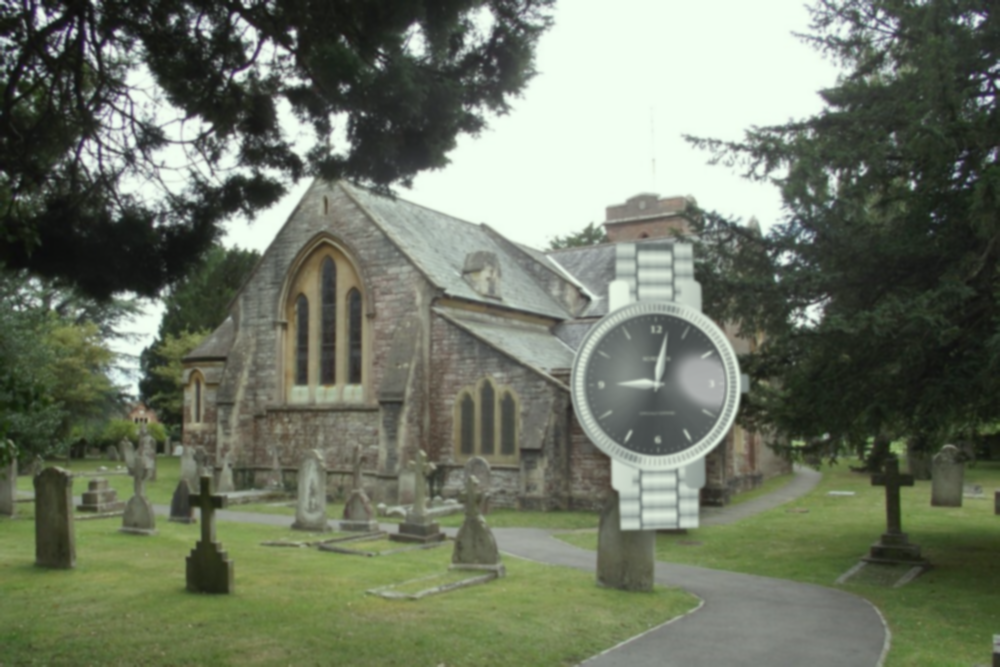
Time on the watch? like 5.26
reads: 9.02
